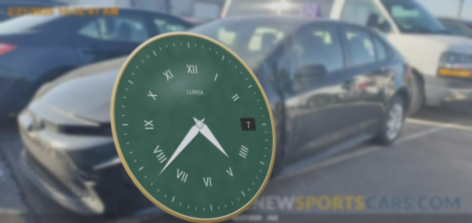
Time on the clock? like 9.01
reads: 4.38
